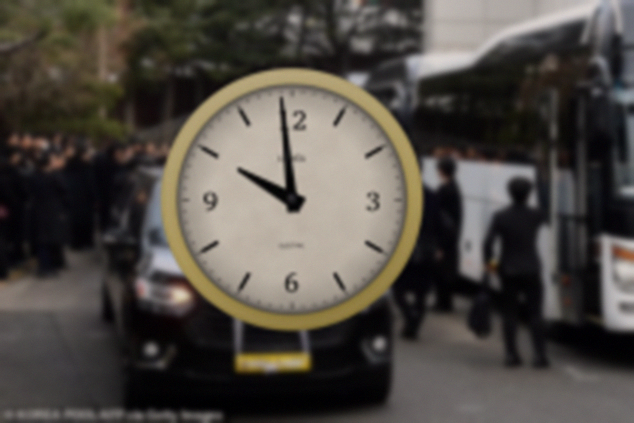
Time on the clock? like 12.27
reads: 9.59
